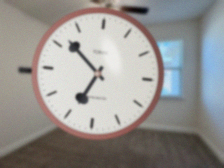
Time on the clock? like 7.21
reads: 6.52
